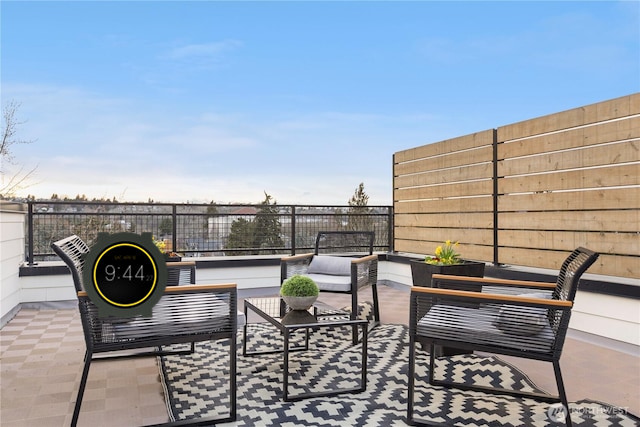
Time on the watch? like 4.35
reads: 9.44
